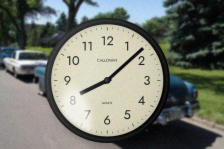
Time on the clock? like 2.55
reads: 8.08
